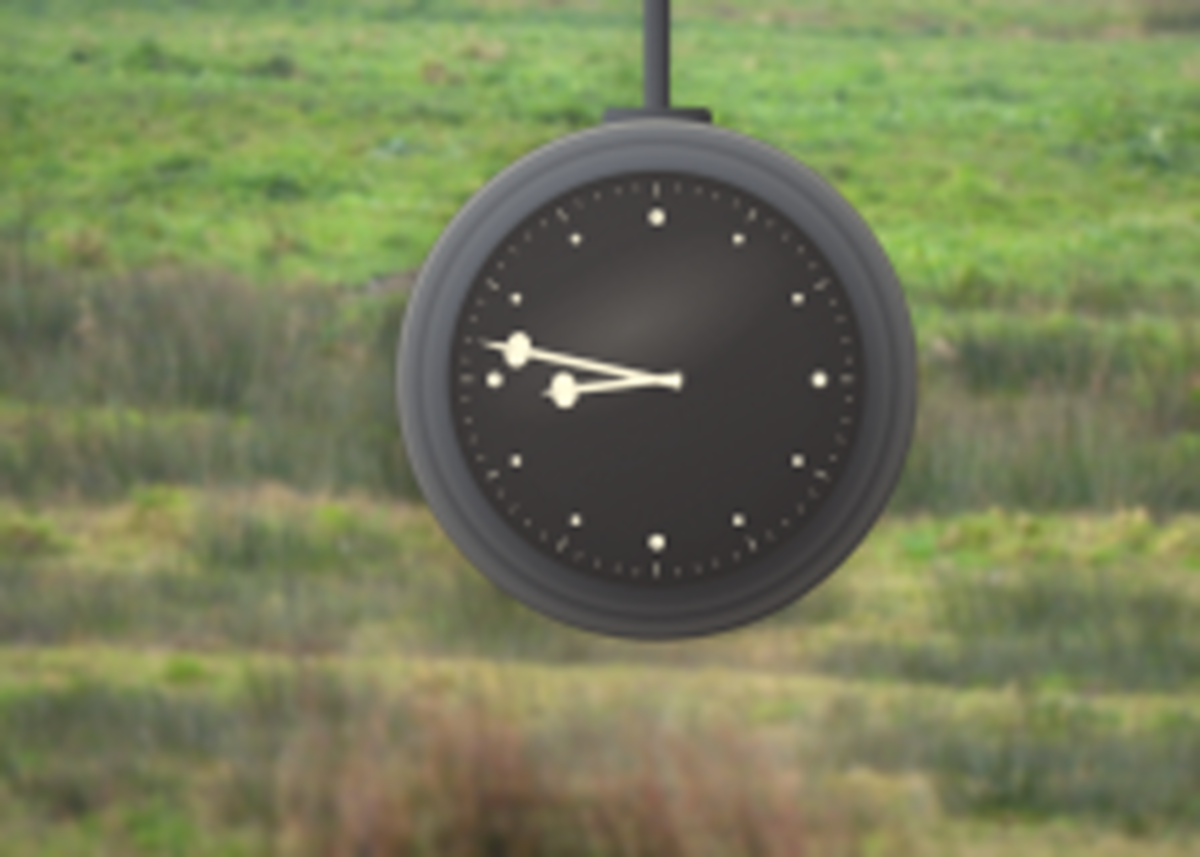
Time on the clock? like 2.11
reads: 8.47
